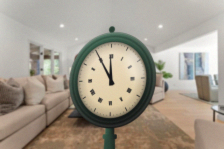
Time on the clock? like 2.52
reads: 11.55
